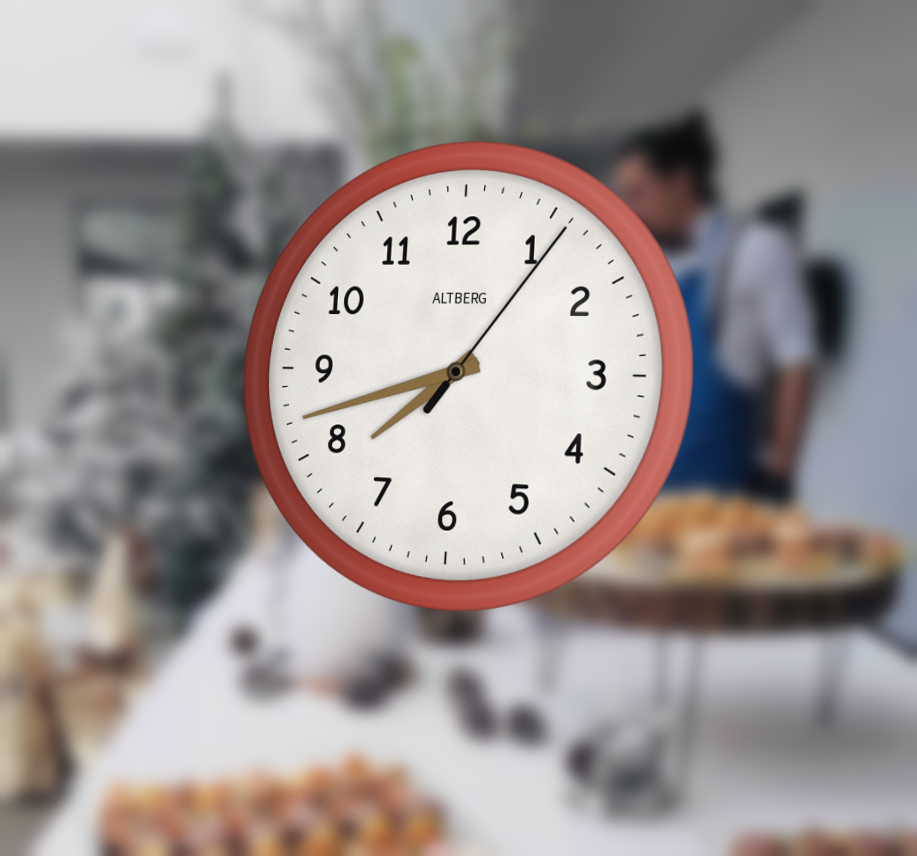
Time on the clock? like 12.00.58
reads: 7.42.06
